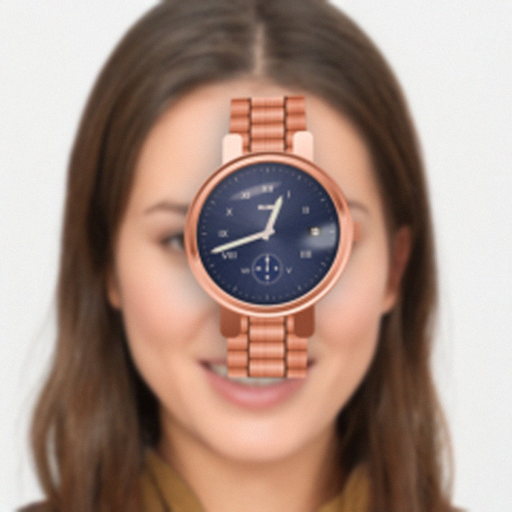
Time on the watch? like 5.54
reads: 12.42
